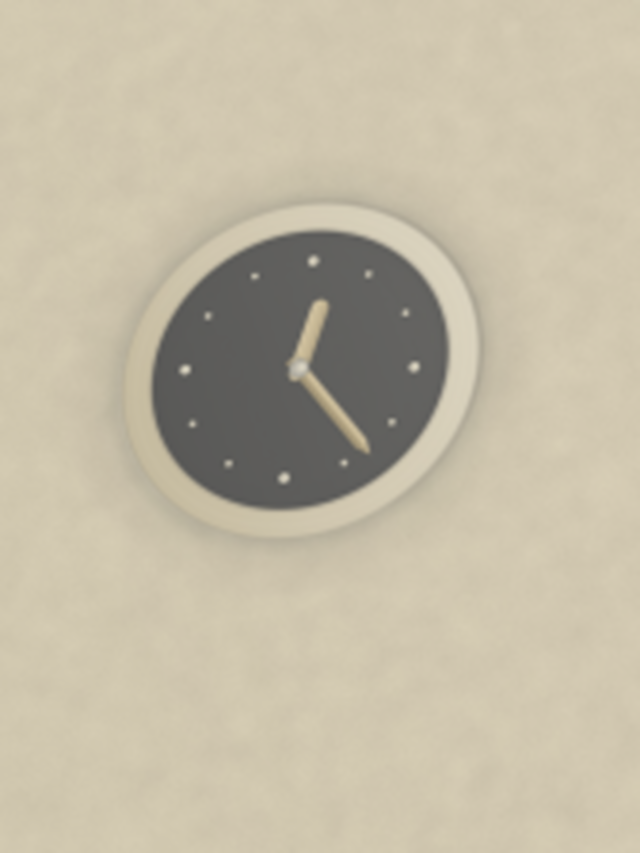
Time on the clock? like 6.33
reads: 12.23
